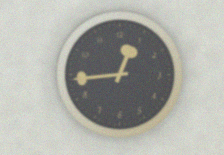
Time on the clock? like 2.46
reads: 12.44
